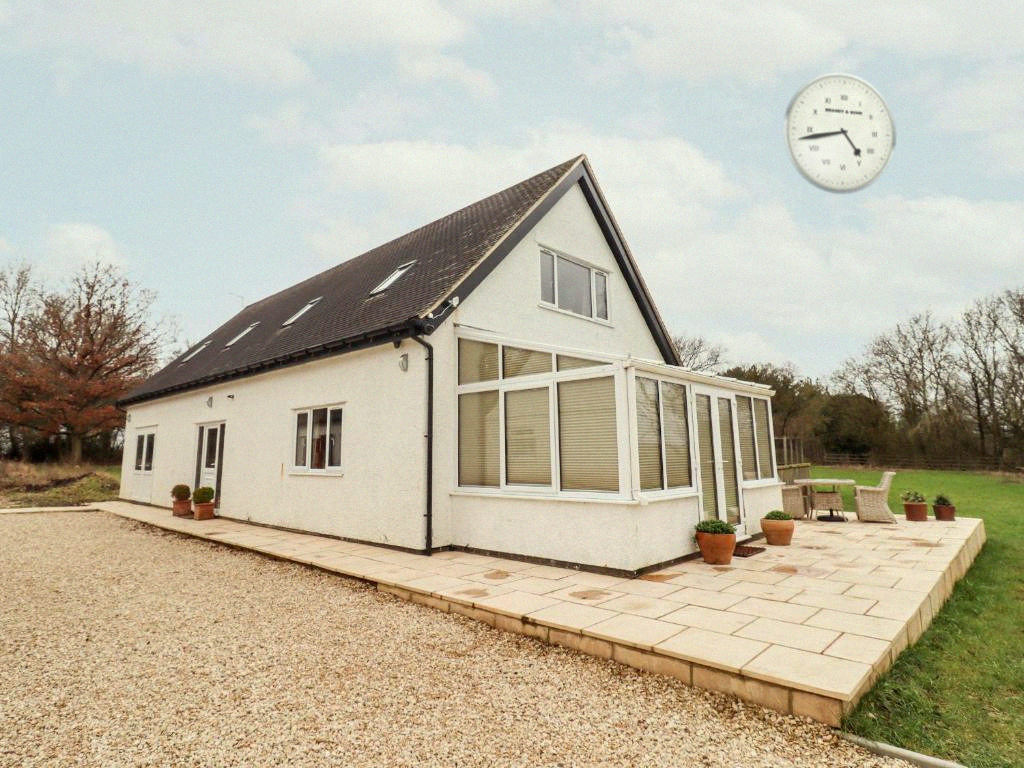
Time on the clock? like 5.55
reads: 4.43
